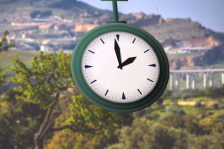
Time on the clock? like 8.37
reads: 1.59
